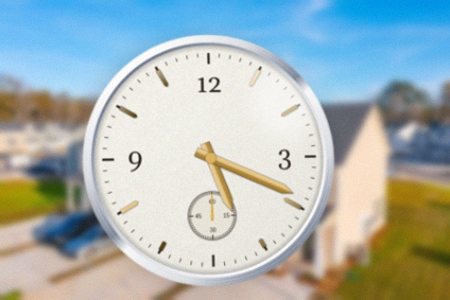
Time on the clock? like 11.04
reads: 5.19
